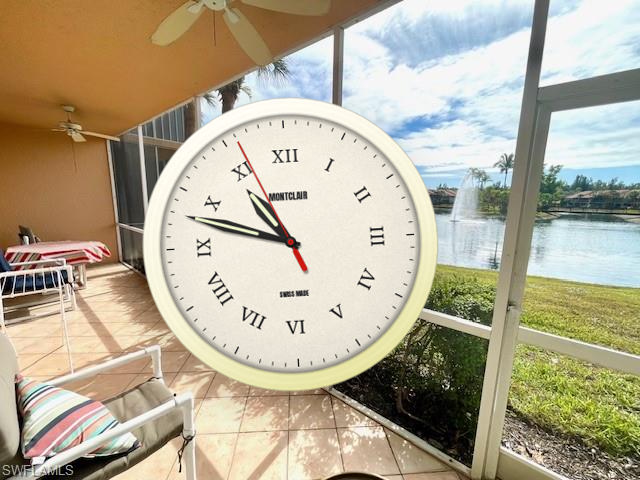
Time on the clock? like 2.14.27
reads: 10.47.56
